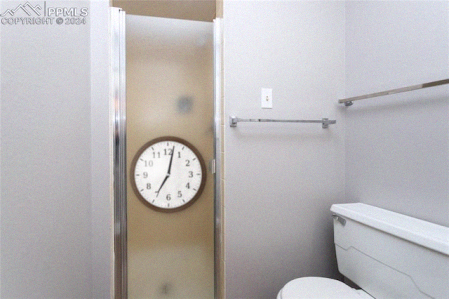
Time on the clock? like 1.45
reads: 7.02
